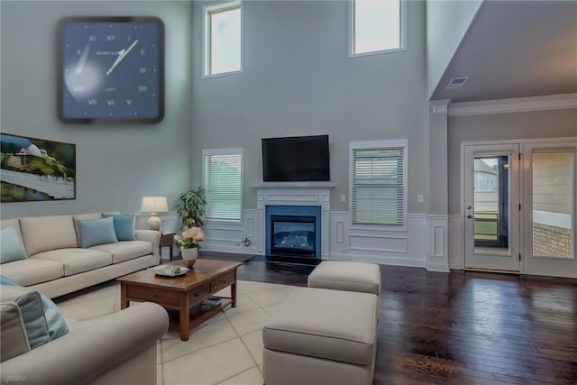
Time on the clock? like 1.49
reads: 1.07
